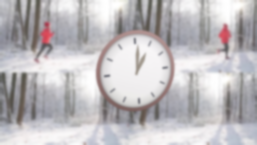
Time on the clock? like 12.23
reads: 1.01
